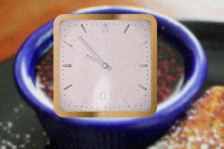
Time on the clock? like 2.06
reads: 9.53
